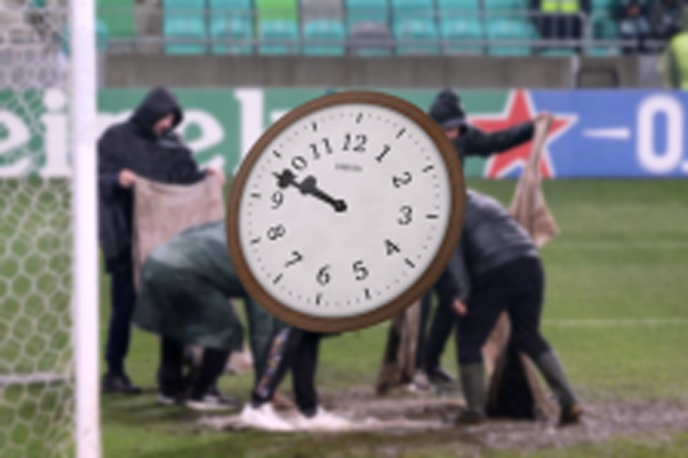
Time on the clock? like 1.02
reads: 9.48
